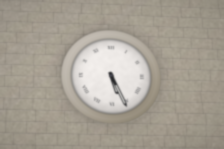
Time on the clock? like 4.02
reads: 5.26
